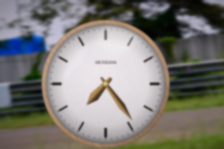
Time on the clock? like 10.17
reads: 7.24
